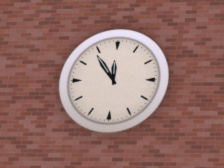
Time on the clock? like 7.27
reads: 11.54
